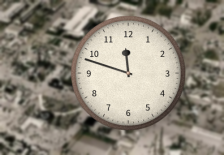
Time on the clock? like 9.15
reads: 11.48
